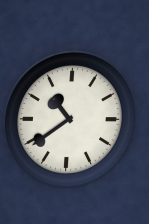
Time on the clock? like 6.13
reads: 10.39
